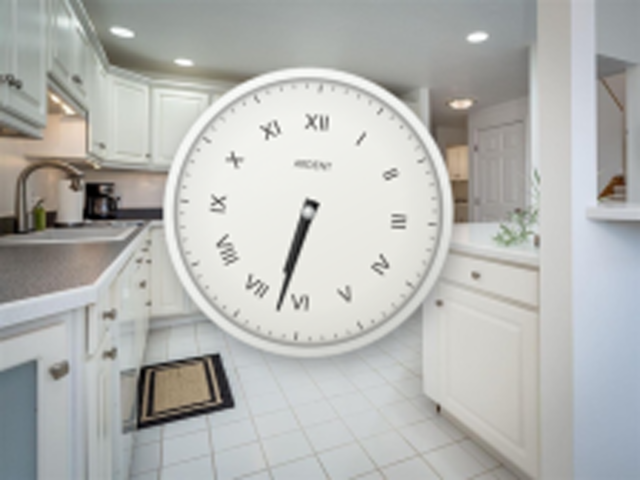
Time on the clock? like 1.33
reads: 6.32
